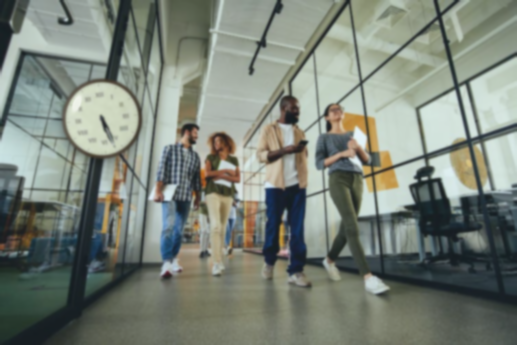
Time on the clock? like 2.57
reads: 5.27
